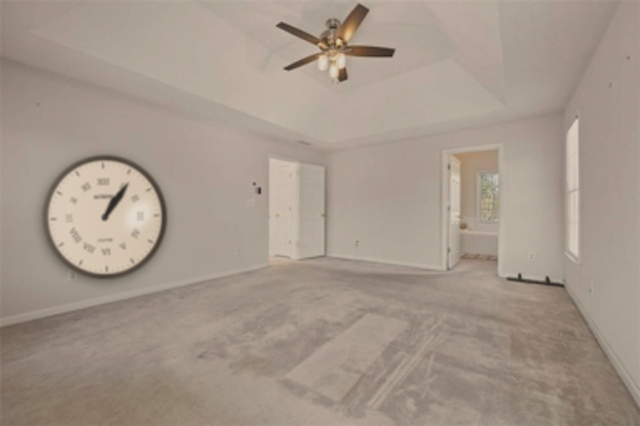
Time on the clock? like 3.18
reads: 1.06
